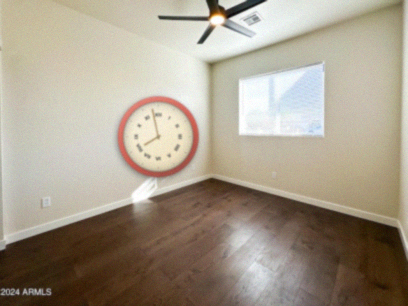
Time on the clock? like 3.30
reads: 7.58
